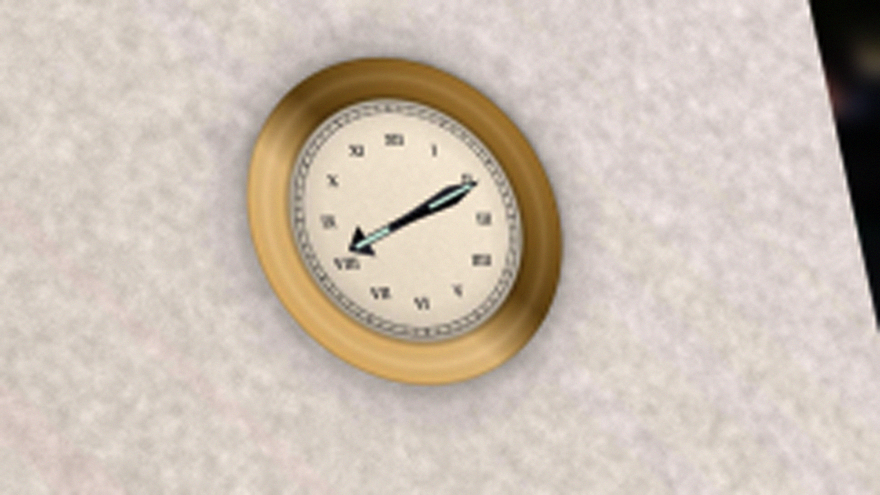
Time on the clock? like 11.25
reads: 8.11
